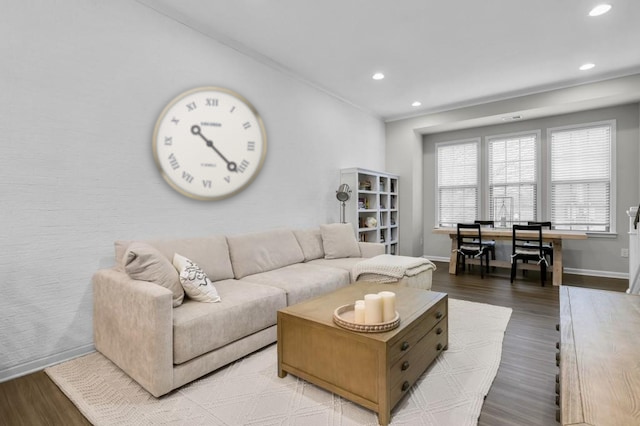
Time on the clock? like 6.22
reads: 10.22
